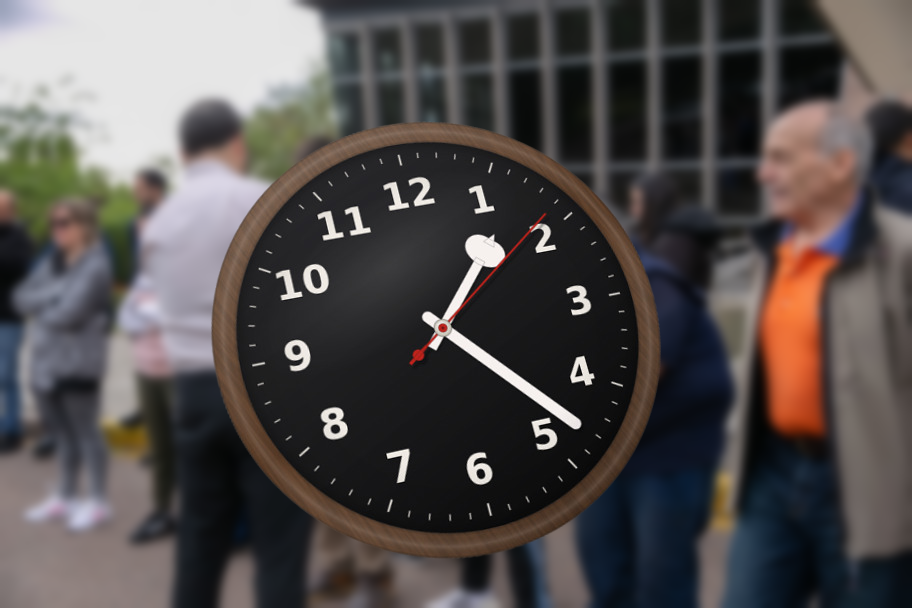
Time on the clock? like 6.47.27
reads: 1.23.09
